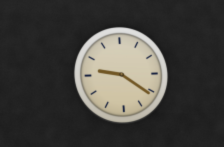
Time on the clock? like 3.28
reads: 9.21
